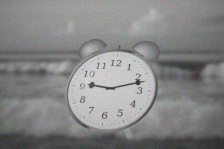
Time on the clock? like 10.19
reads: 9.12
